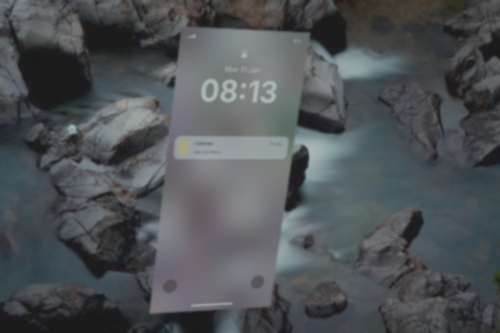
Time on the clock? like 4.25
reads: 8.13
